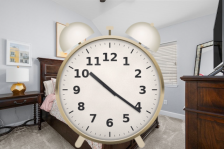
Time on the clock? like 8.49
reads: 10.21
